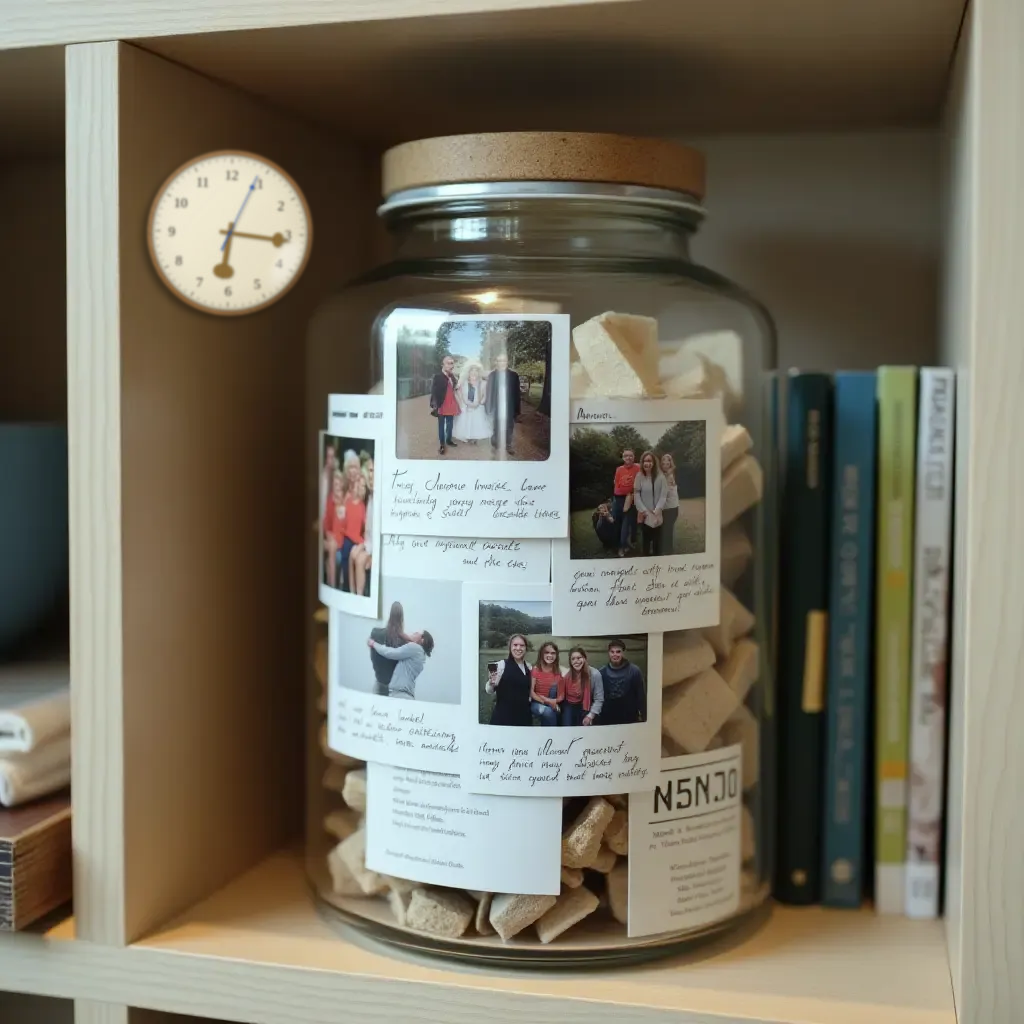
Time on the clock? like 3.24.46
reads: 6.16.04
